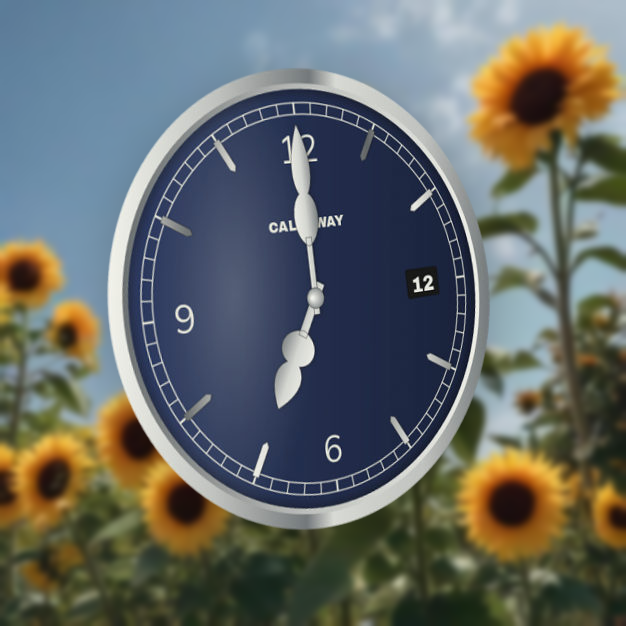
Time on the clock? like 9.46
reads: 7.00
